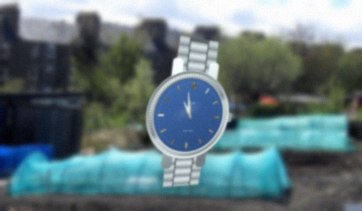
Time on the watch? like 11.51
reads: 10.58
